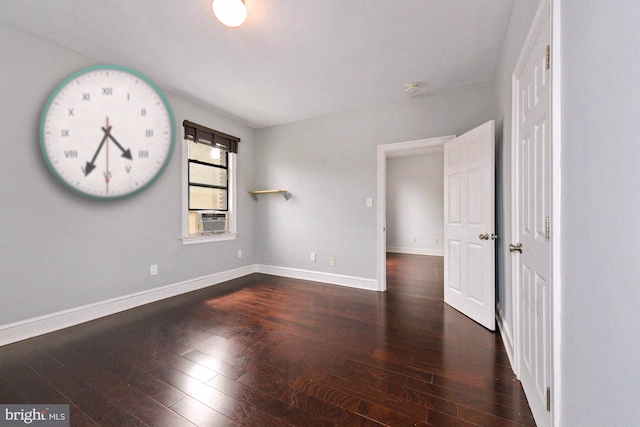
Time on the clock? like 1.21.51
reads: 4.34.30
